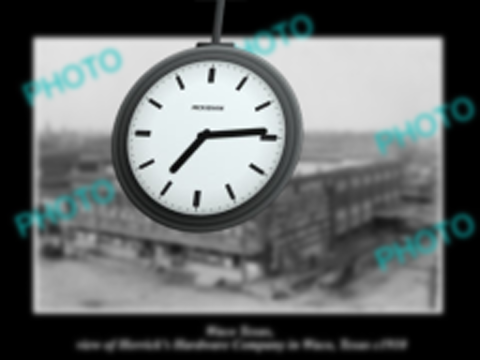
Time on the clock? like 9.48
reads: 7.14
